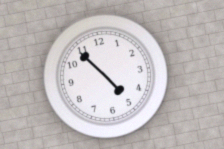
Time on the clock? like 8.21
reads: 4.54
